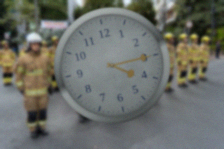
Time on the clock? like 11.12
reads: 4.15
